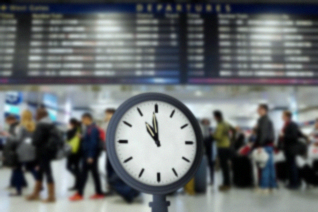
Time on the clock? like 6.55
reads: 10.59
